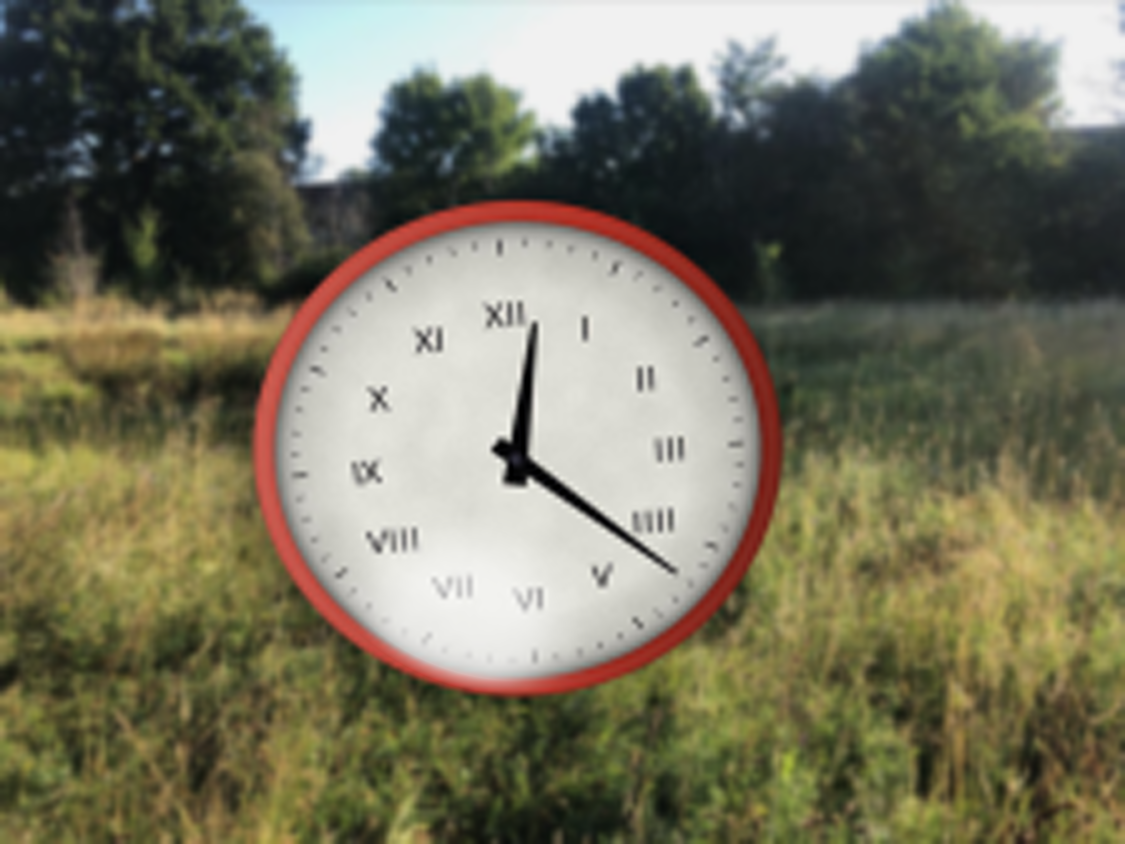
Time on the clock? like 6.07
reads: 12.22
